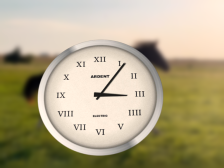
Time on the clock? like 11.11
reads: 3.06
